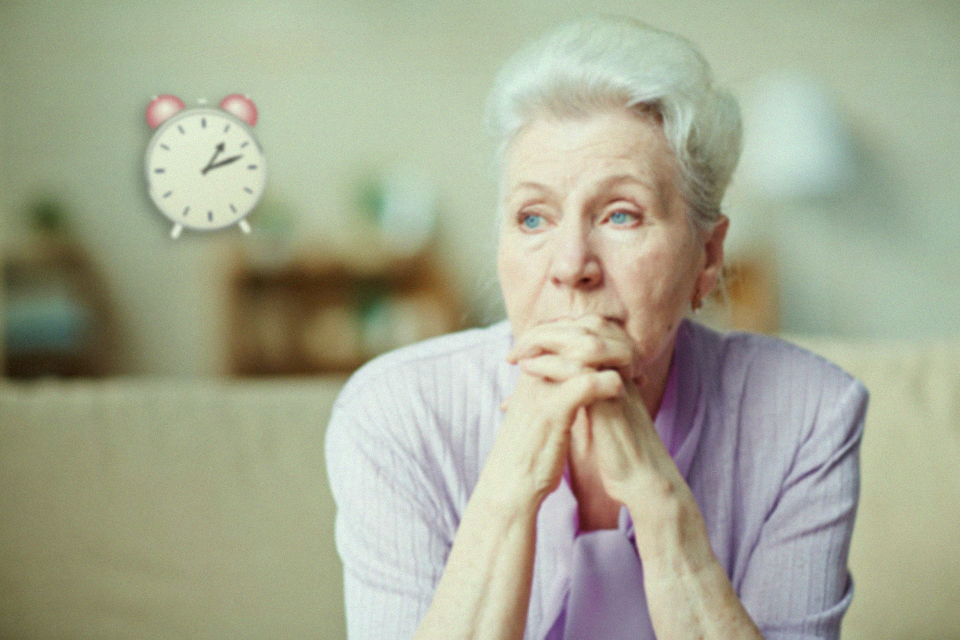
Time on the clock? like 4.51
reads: 1.12
